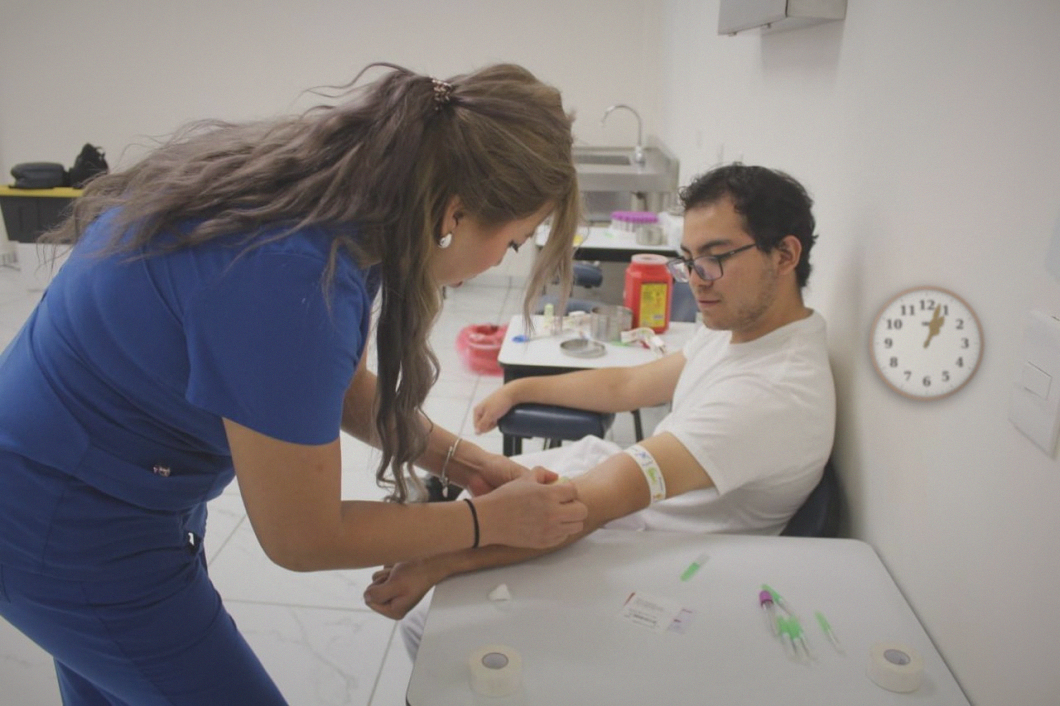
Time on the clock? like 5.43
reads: 1.03
